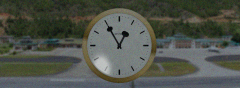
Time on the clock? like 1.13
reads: 12.55
